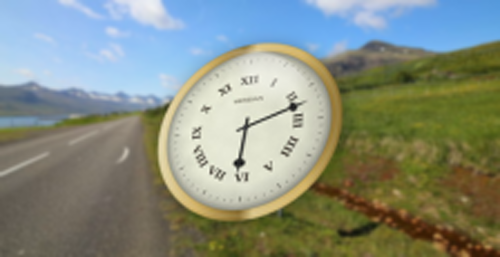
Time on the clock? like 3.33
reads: 6.12
